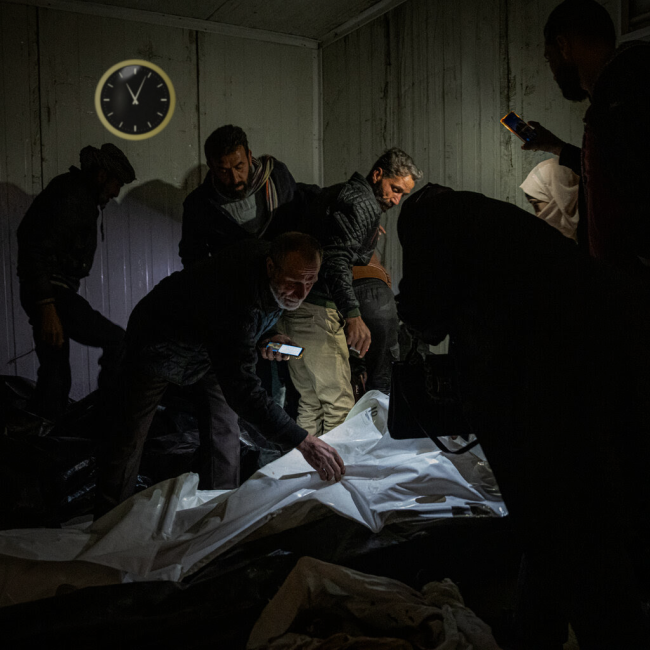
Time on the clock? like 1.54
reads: 11.04
